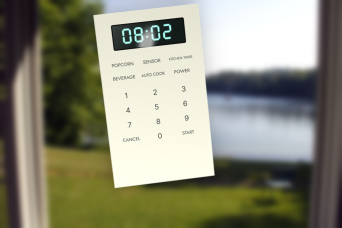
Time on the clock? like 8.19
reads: 8.02
